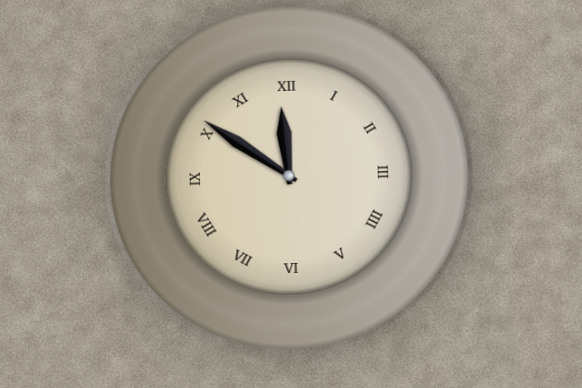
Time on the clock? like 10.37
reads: 11.51
